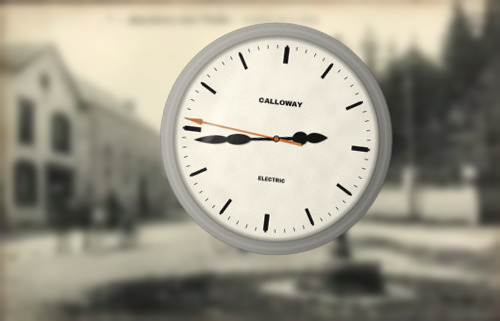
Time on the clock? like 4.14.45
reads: 2.43.46
